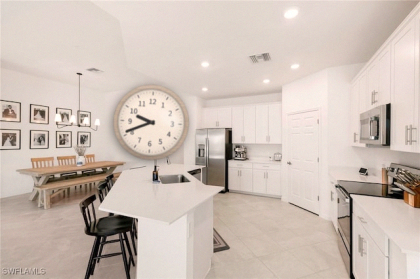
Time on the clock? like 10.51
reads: 9.41
